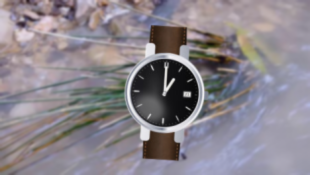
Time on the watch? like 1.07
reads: 1.00
